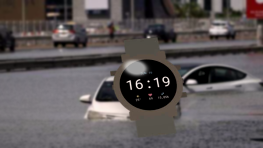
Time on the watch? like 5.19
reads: 16.19
